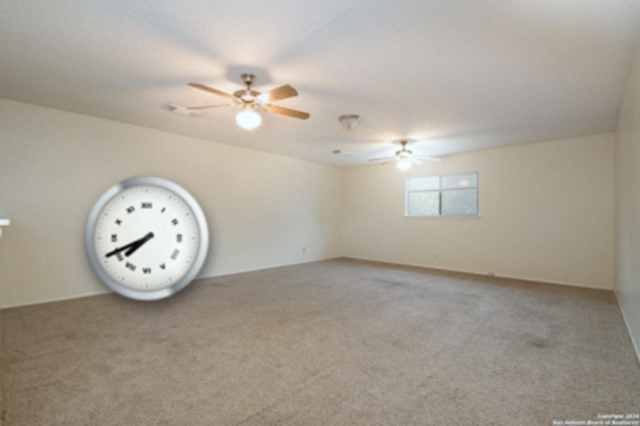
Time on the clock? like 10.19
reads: 7.41
